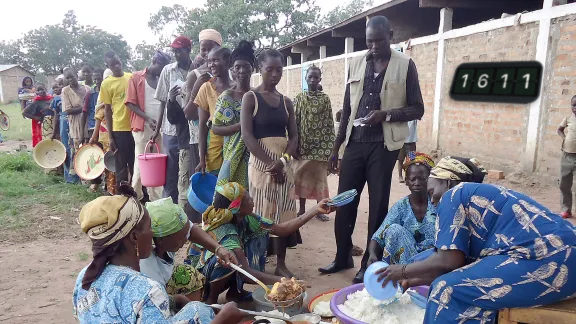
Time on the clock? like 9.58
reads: 16.11
